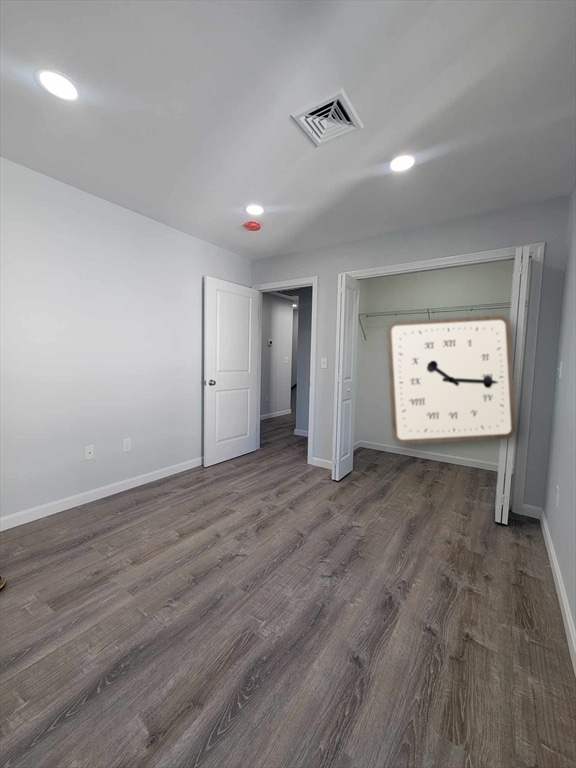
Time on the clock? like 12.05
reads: 10.16
